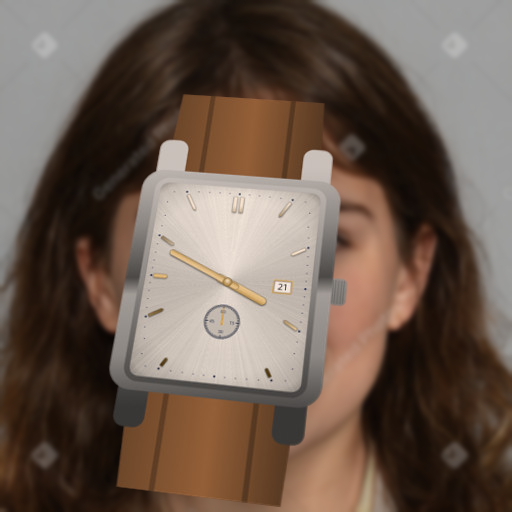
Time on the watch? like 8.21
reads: 3.49
